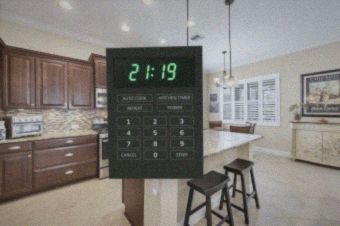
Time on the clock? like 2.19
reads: 21.19
